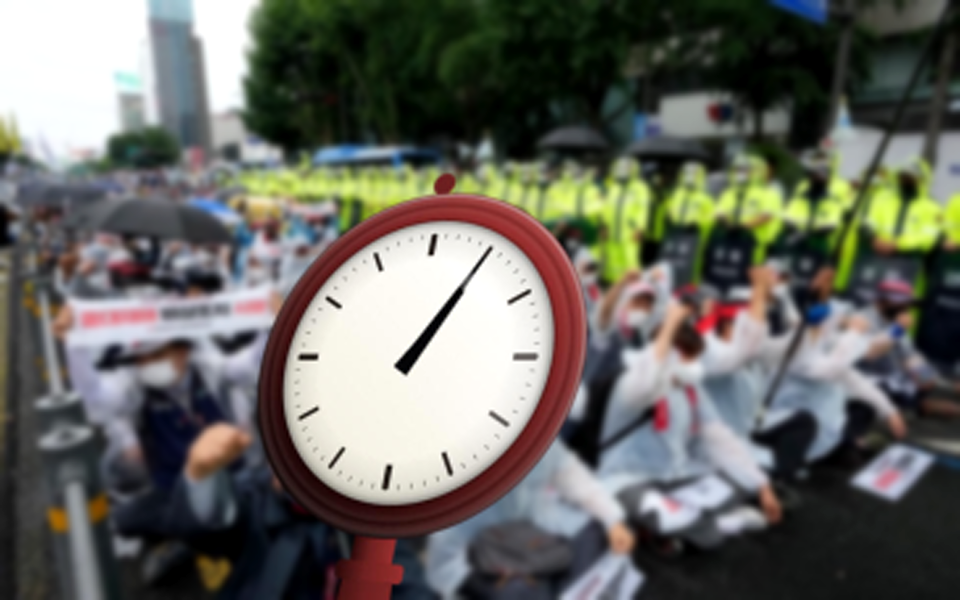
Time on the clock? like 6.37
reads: 1.05
